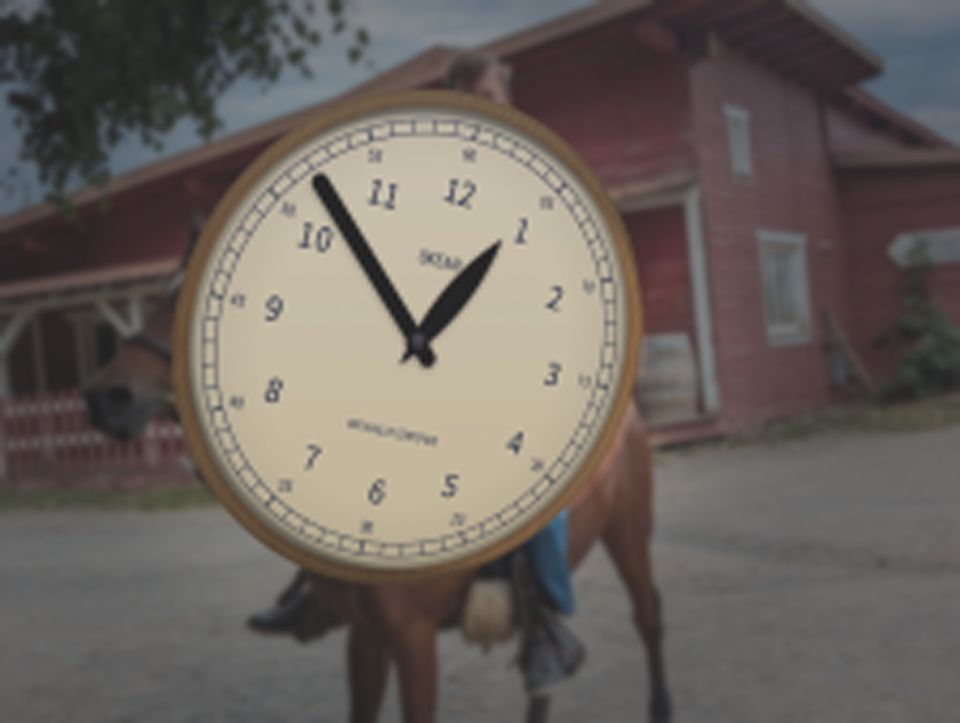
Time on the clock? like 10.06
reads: 12.52
